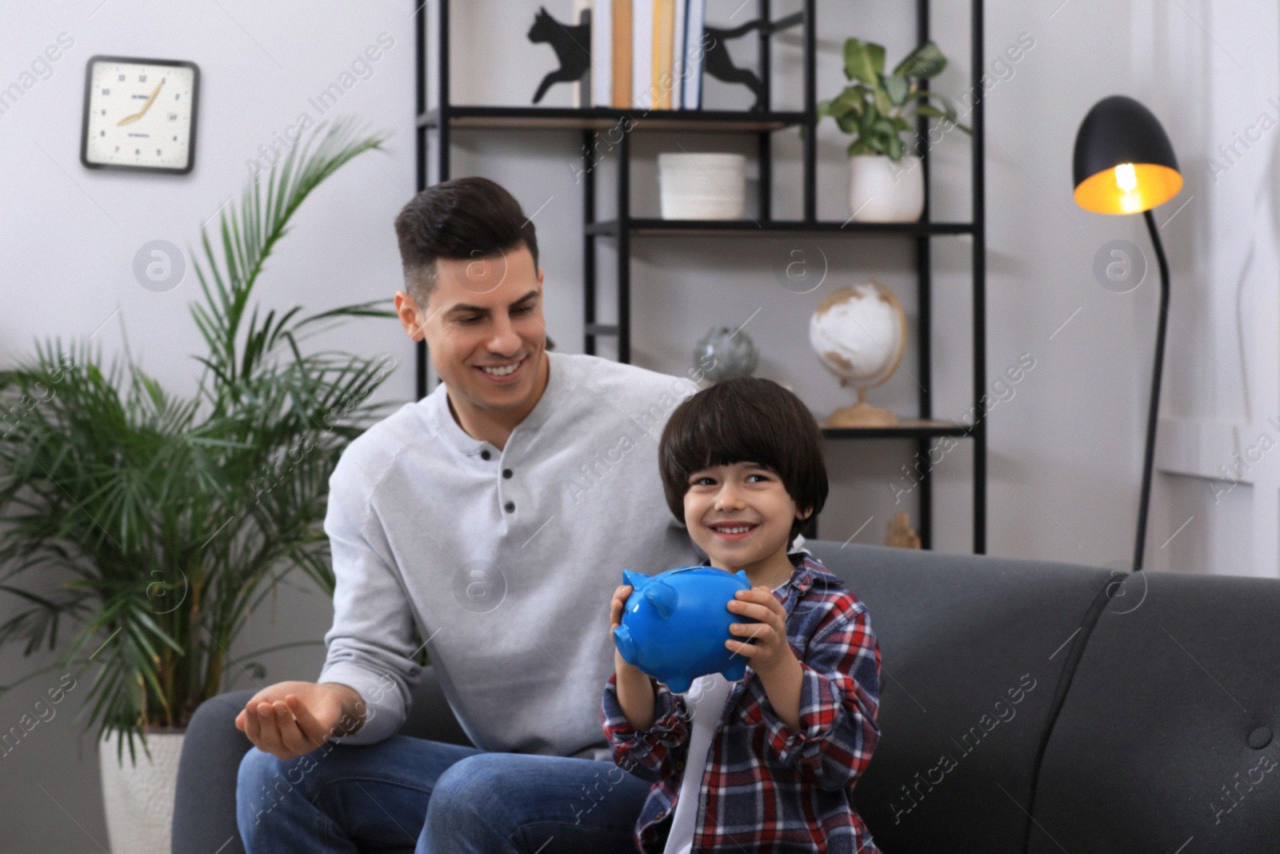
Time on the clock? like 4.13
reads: 8.05
